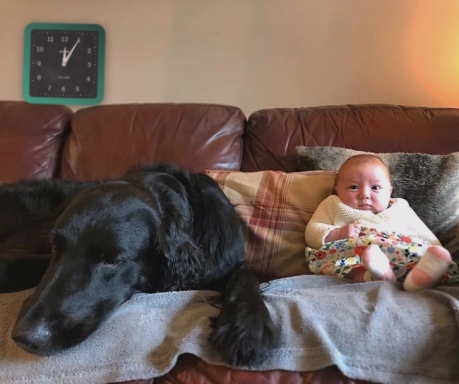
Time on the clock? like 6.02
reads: 12.05
